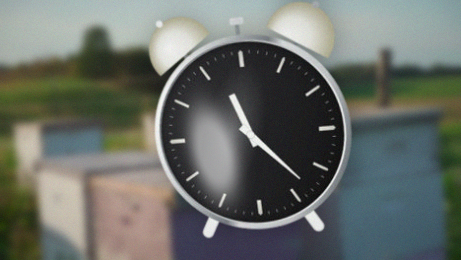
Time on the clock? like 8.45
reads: 11.23
